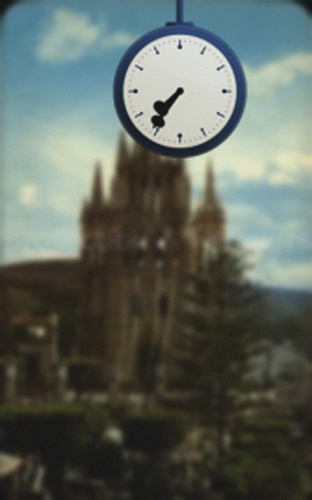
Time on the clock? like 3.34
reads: 7.36
